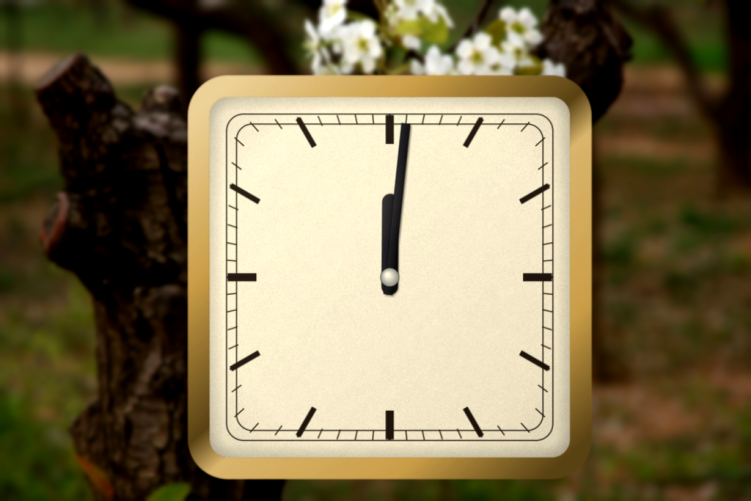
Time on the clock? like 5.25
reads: 12.01
